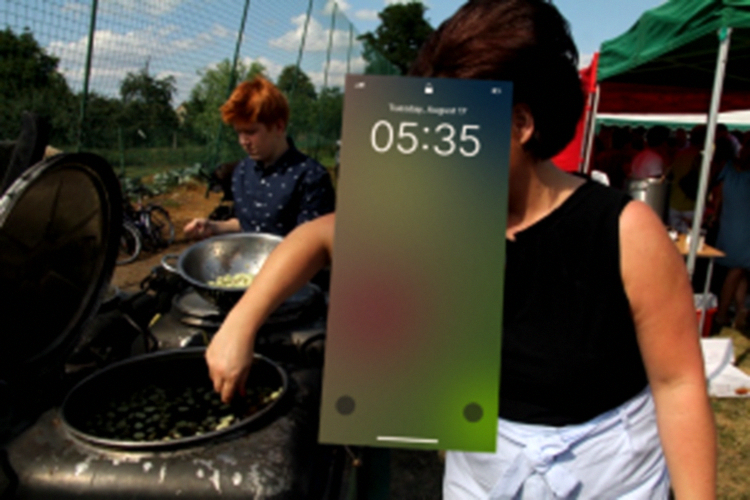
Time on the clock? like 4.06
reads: 5.35
